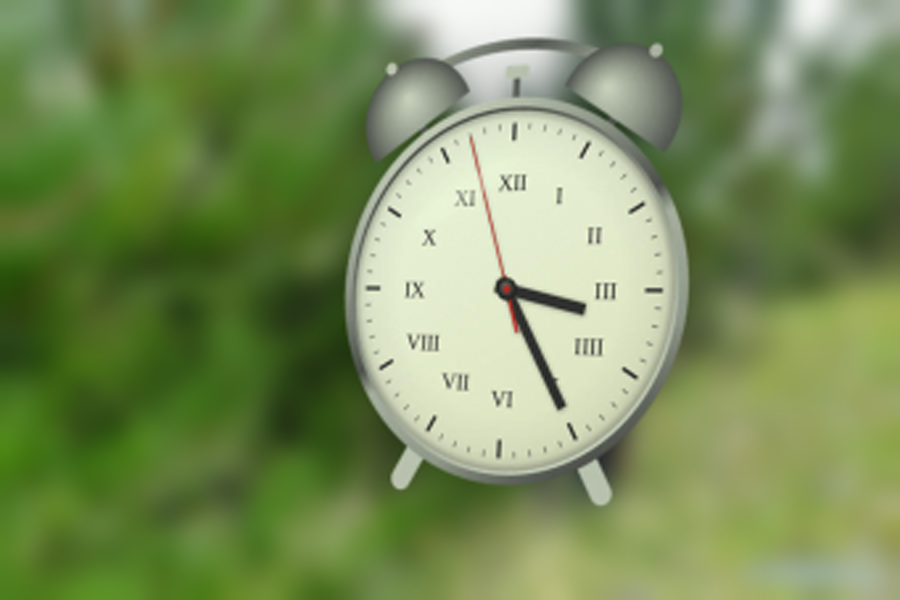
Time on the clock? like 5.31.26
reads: 3.24.57
